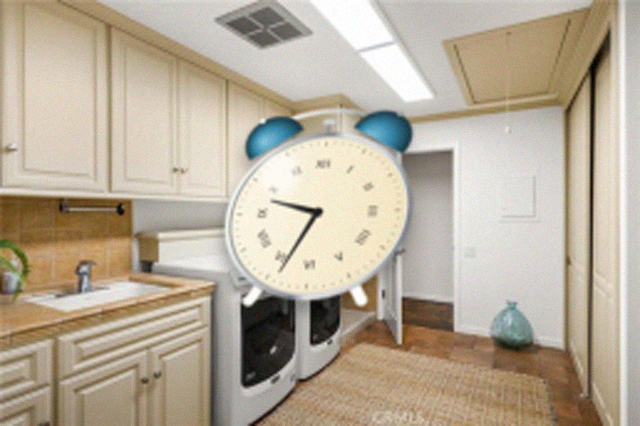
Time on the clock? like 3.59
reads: 9.34
